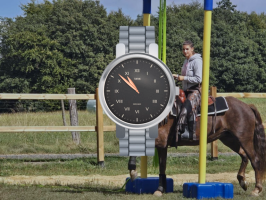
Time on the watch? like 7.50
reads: 10.52
